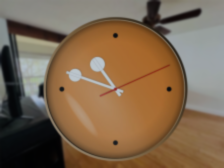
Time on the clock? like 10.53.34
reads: 10.48.11
